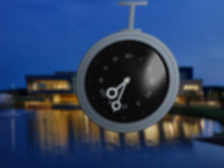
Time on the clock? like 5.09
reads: 7.33
